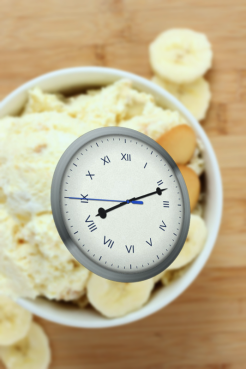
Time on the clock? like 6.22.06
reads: 8.11.45
